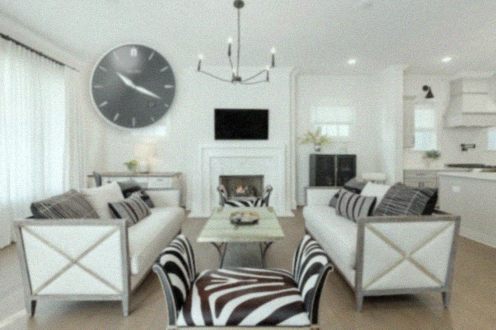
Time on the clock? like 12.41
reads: 10.19
